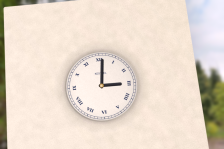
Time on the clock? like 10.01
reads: 3.01
